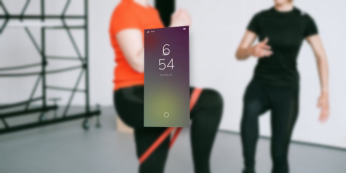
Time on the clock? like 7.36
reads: 6.54
